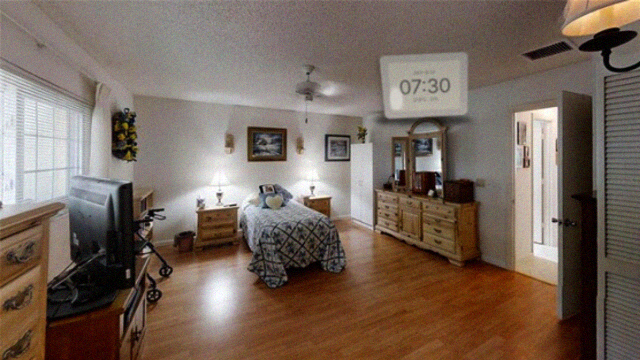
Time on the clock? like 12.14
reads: 7.30
